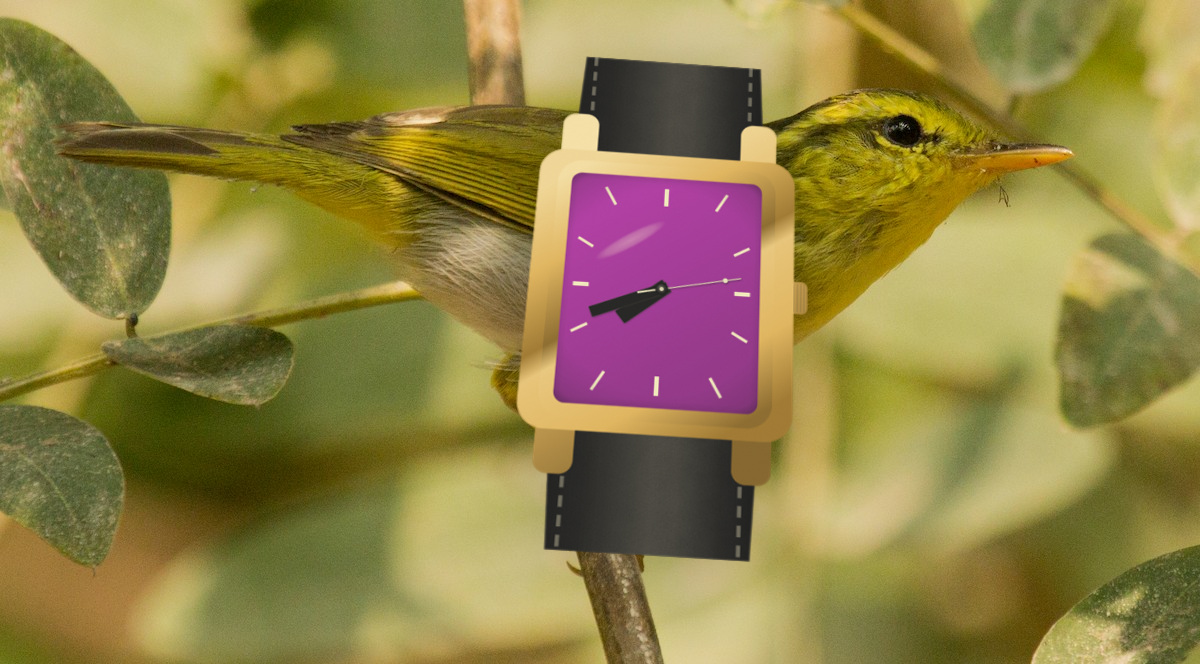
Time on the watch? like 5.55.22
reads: 7.41.13
